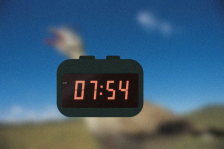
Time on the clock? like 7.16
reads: 7.54
